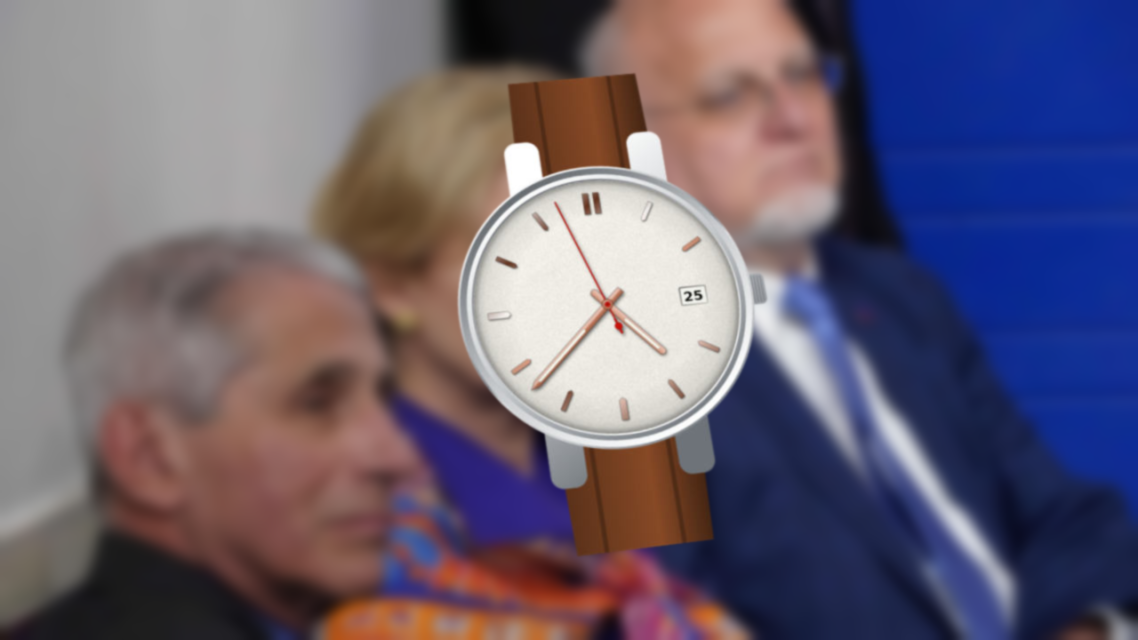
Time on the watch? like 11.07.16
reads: 4.37.57
